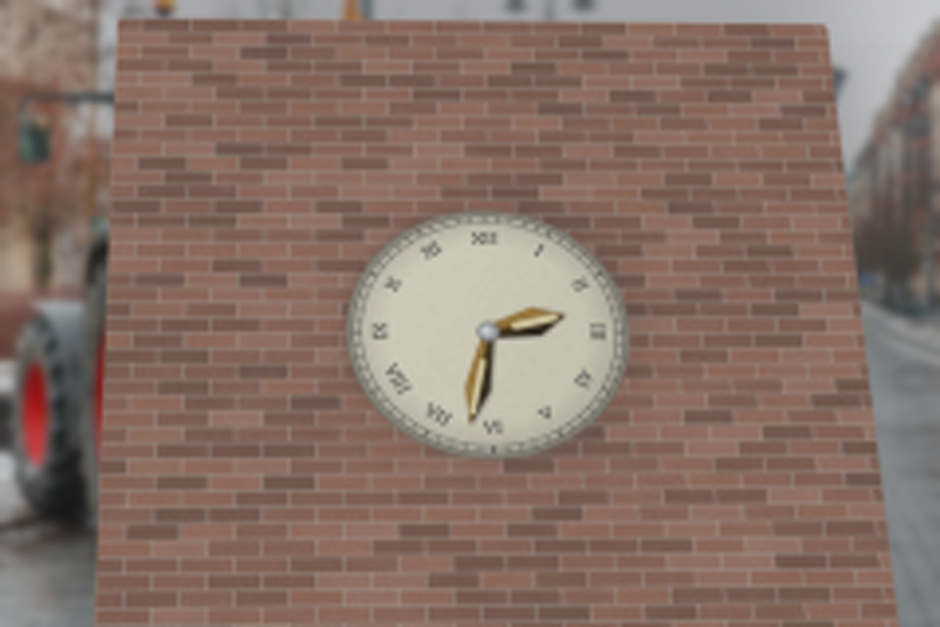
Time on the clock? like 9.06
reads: 2.32
